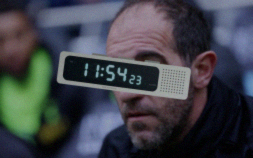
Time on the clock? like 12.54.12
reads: 11.54.23
